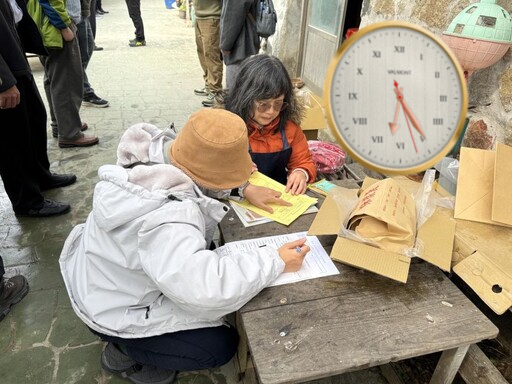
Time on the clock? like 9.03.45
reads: 6.24.27
